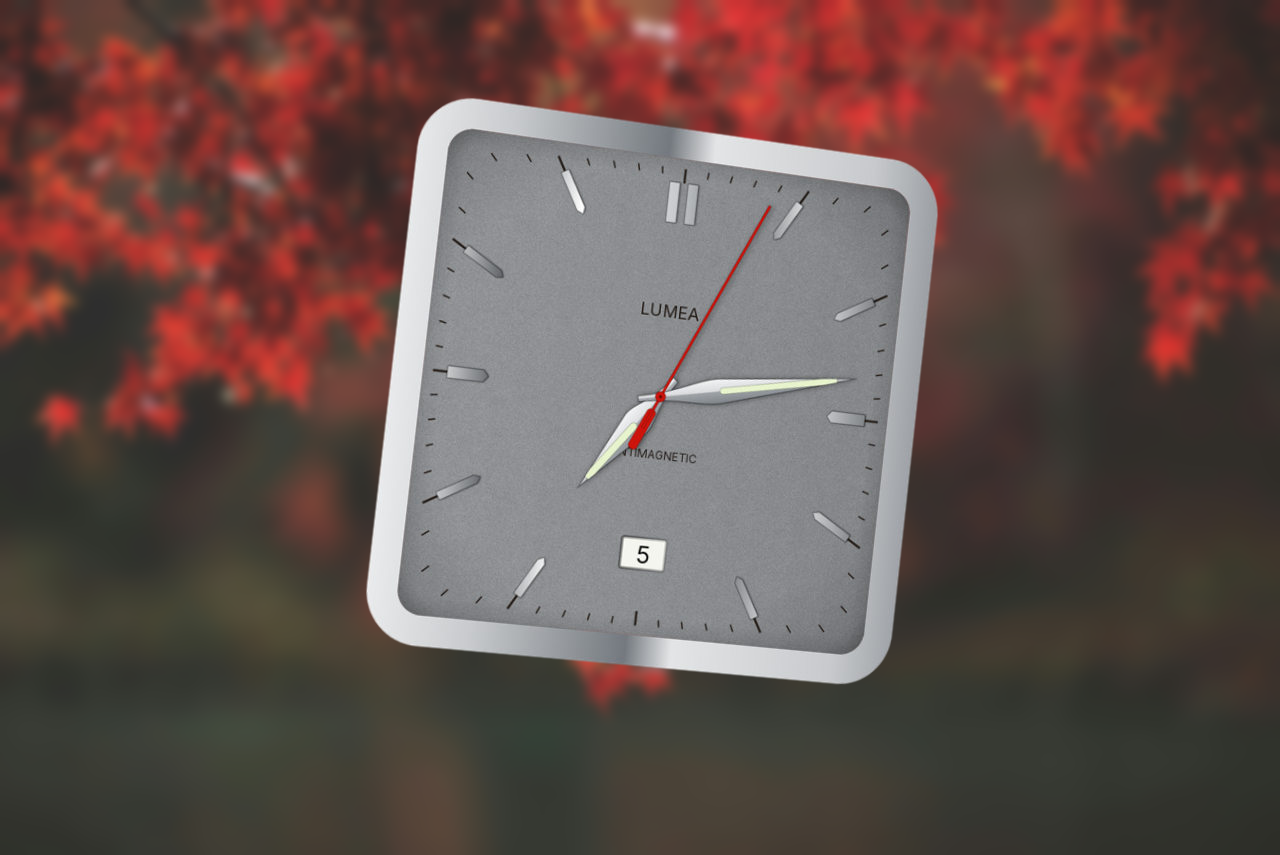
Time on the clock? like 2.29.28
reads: 7.13.04
